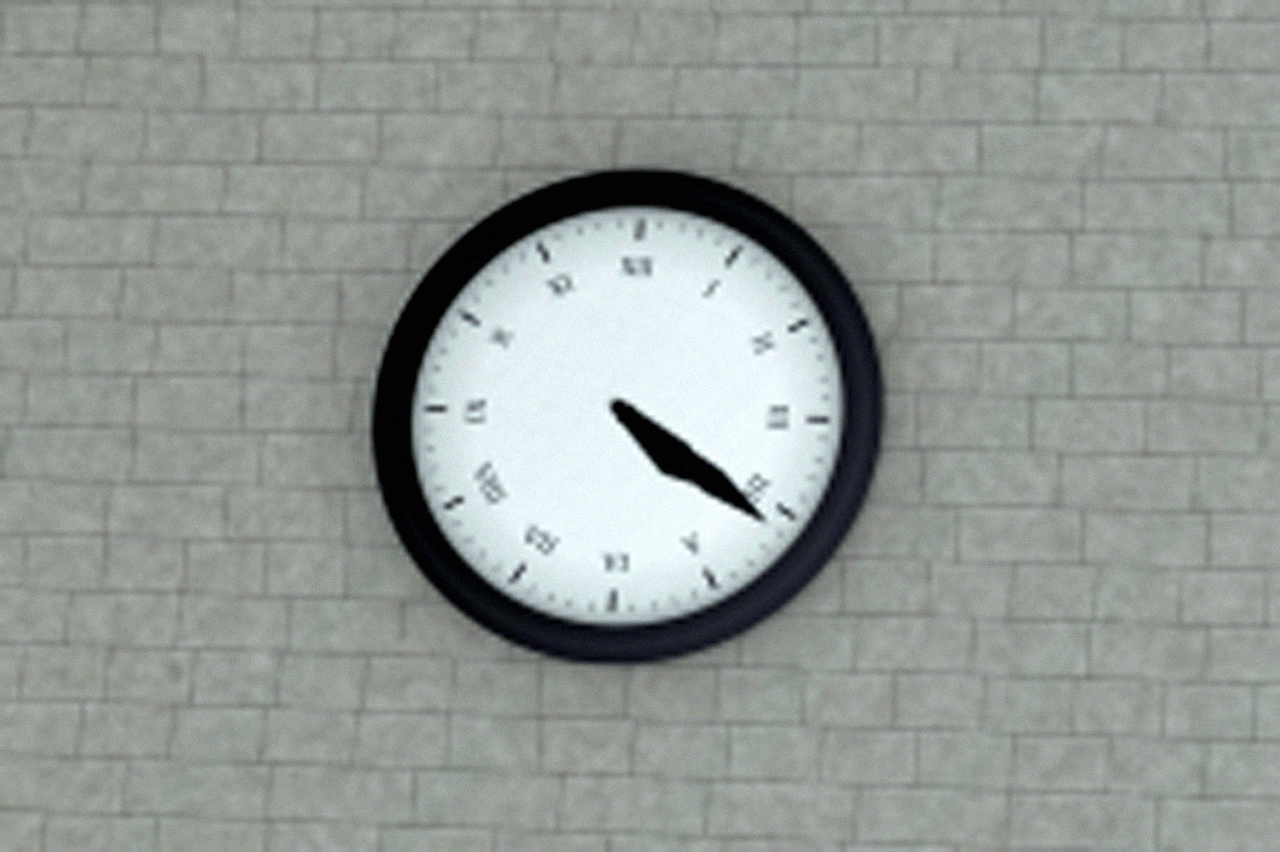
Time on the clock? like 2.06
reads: 4.21
